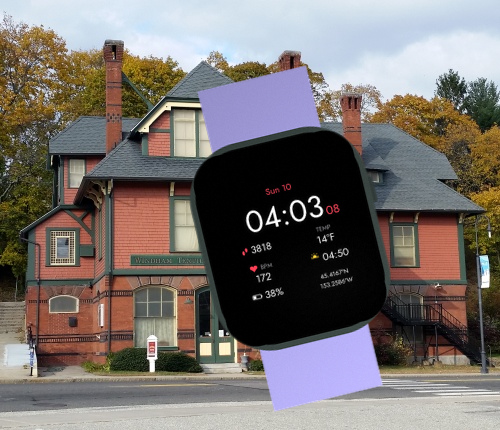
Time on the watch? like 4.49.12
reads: 4.03.08
